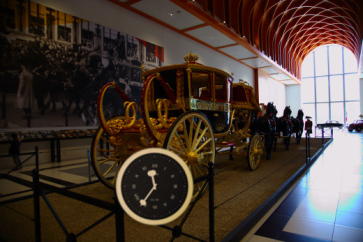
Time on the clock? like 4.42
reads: 11.36
